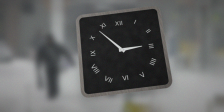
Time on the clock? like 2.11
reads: 2.53
